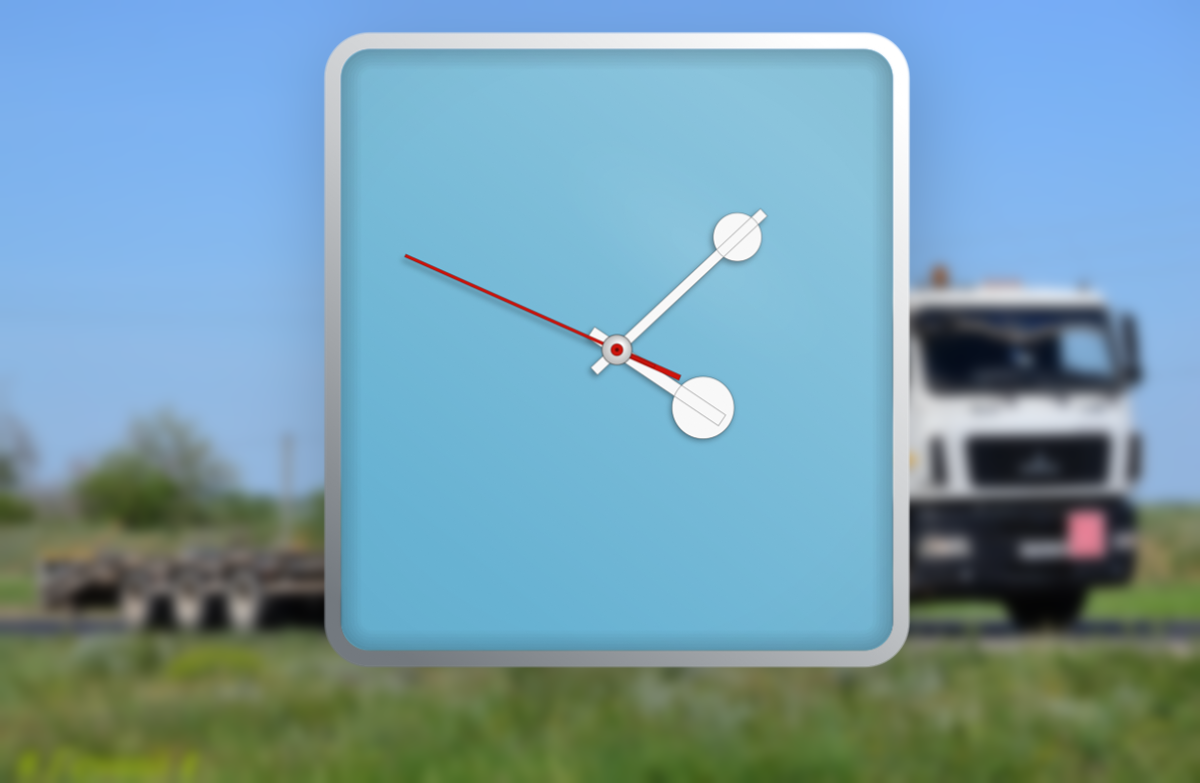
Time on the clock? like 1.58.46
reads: 4.07.49
